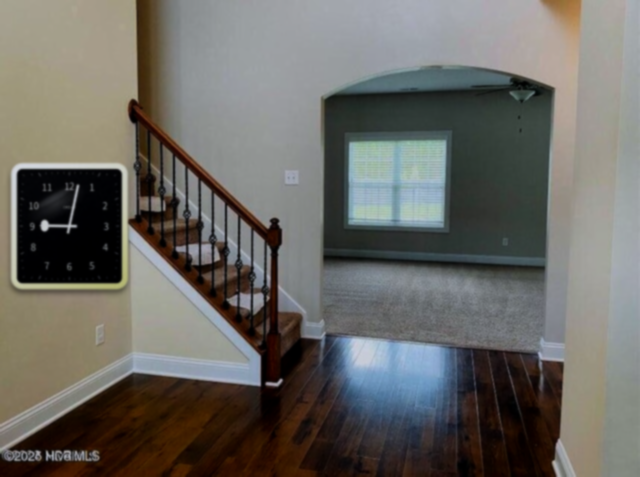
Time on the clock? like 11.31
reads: 9.02
